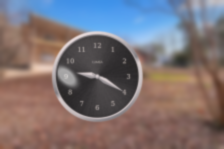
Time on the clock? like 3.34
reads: 9.20
